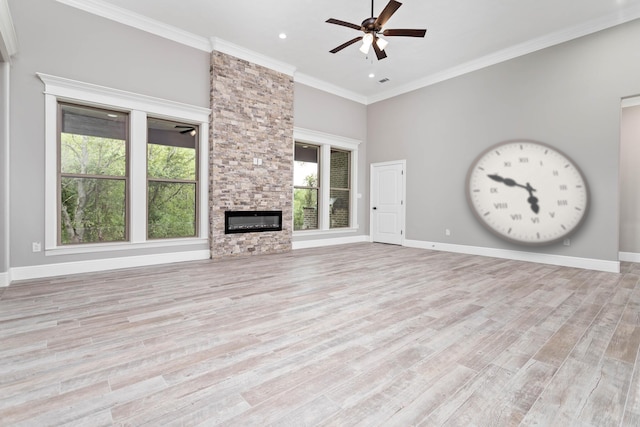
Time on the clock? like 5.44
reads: 5.49
